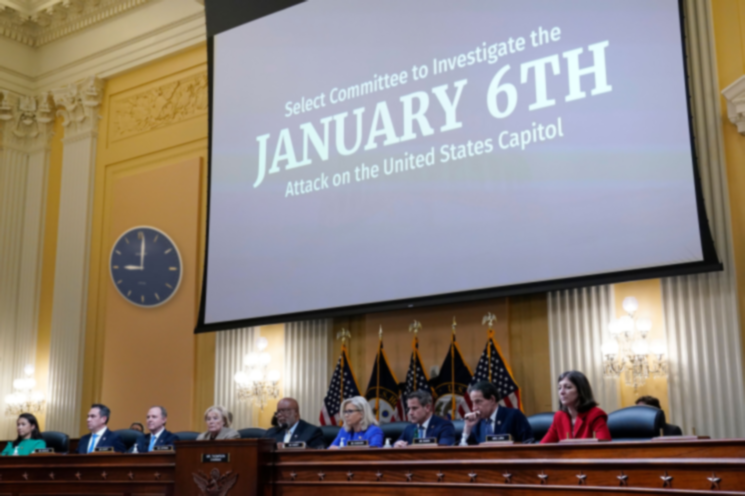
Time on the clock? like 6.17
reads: 9.01
